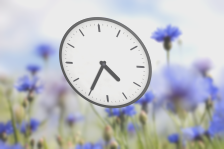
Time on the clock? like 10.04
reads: 4.35
